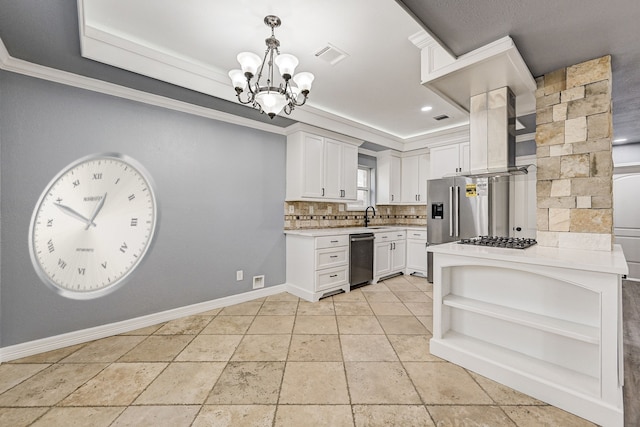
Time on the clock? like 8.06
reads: 12.49
